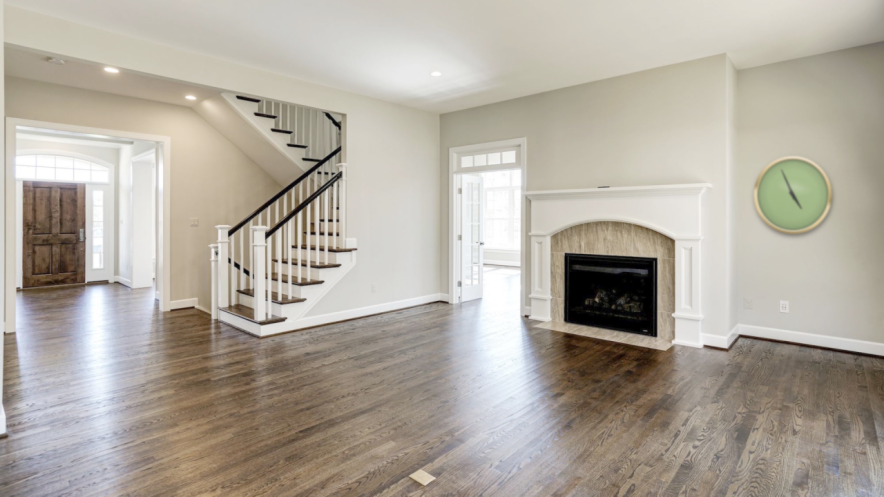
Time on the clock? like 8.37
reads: 4.56
